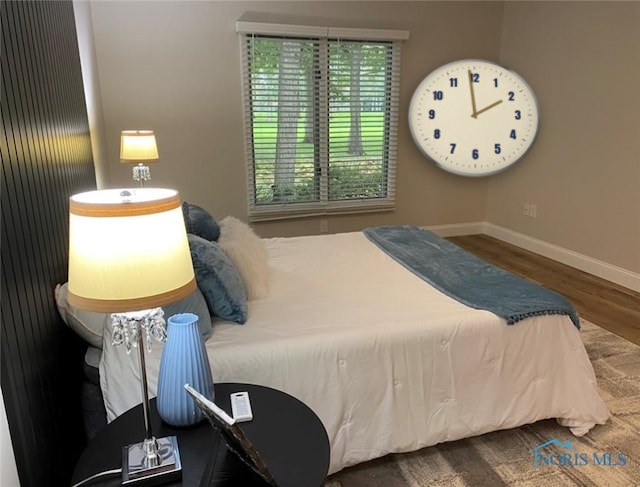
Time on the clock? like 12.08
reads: 1.59
